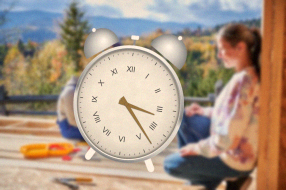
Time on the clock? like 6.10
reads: 3.23
